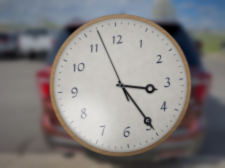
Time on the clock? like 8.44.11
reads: 3.24.57
